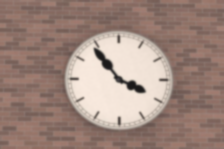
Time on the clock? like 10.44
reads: 3.54
